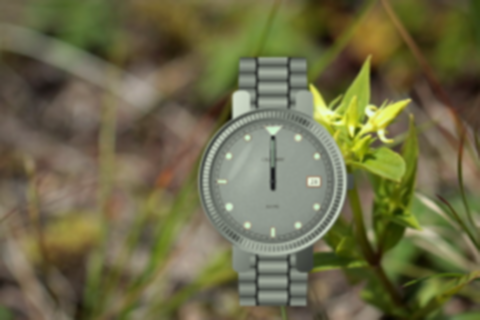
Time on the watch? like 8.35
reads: 12.00
